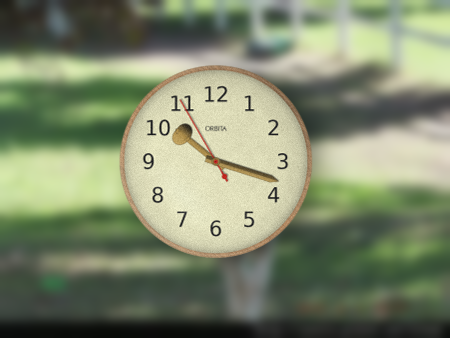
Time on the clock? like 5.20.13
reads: 10.17.55
